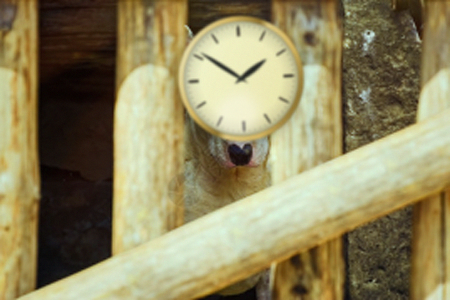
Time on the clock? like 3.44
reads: 1.51
